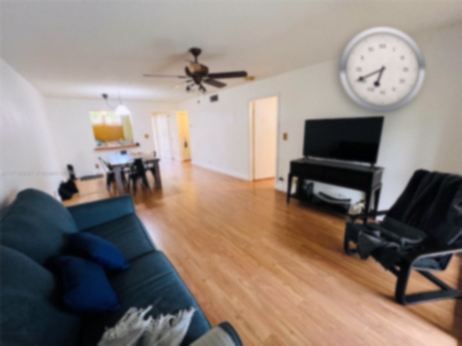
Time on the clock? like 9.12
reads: 6.41
